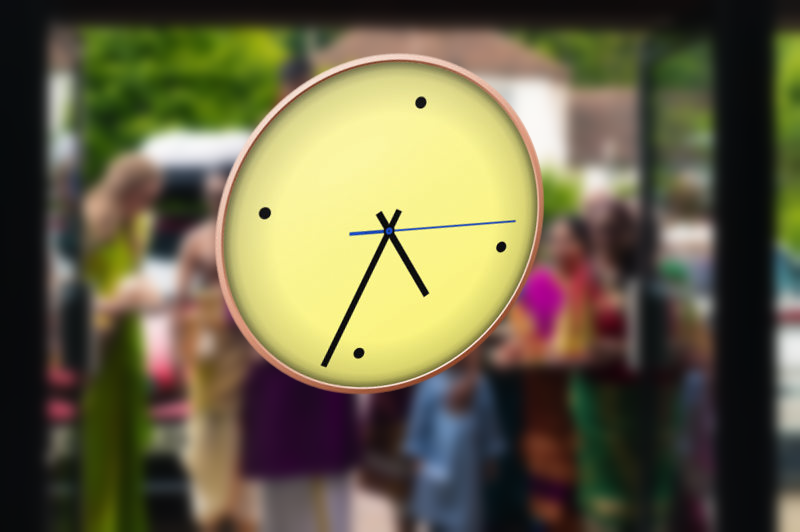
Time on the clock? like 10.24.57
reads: 4.32.13
